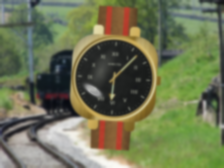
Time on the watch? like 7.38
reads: 6.07
